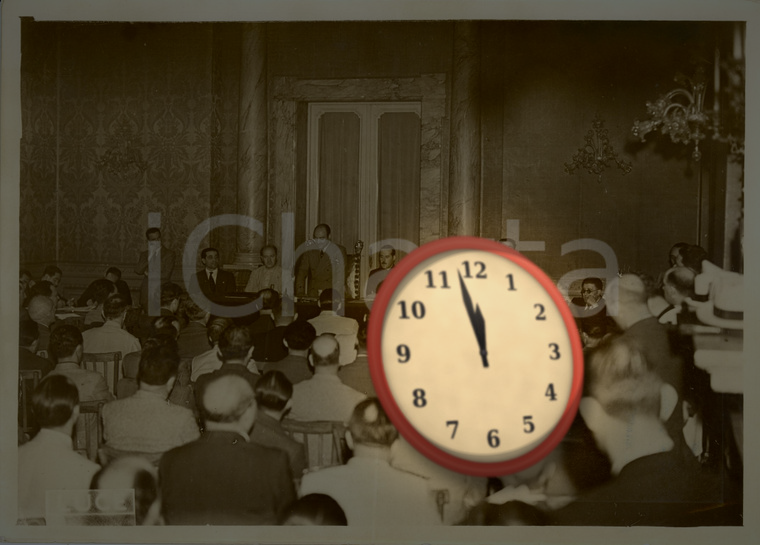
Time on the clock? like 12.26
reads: 11.58
